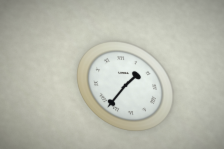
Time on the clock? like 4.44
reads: 1.37
